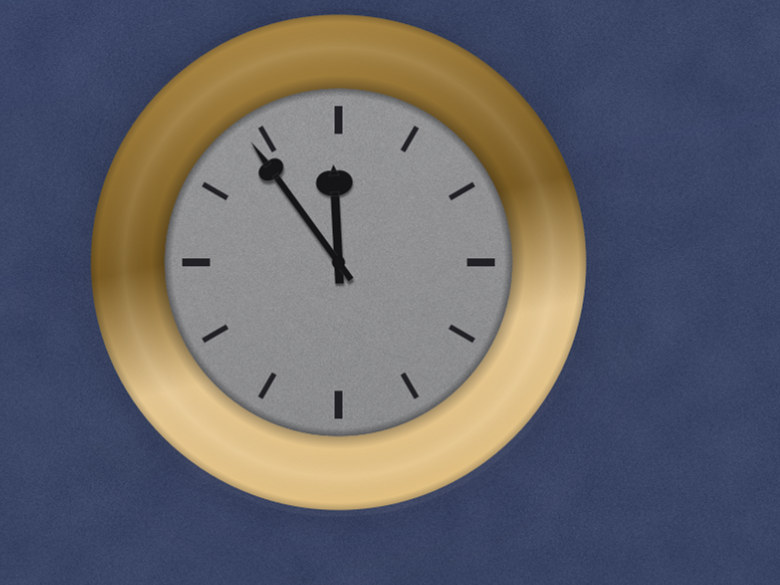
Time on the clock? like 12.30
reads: 11.54
